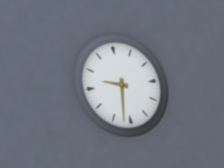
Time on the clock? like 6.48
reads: 9.32
